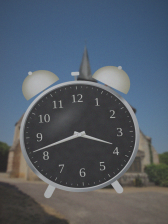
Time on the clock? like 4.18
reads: 3.42
